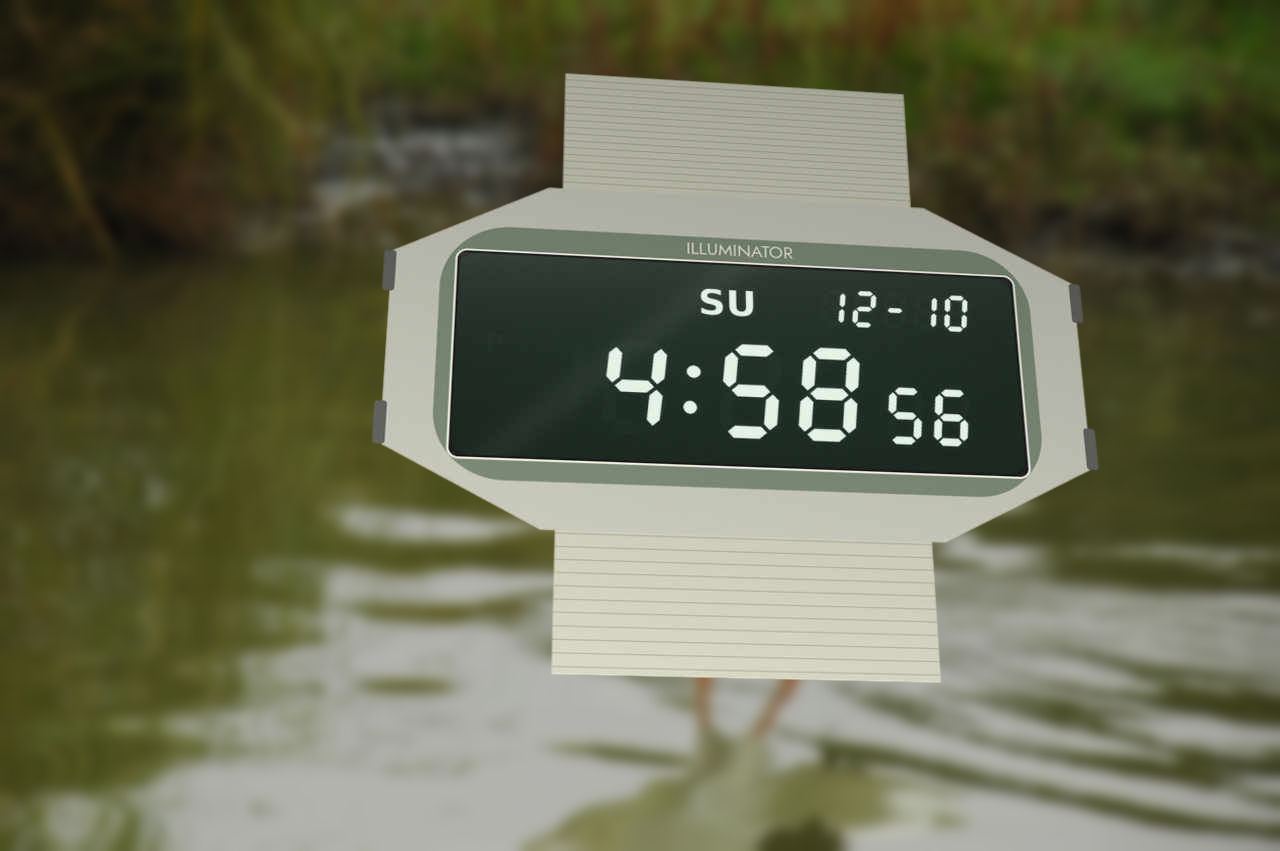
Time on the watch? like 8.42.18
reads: 4.58.56
